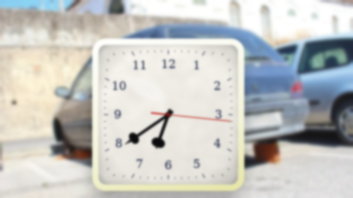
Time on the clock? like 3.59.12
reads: 6.39.16
